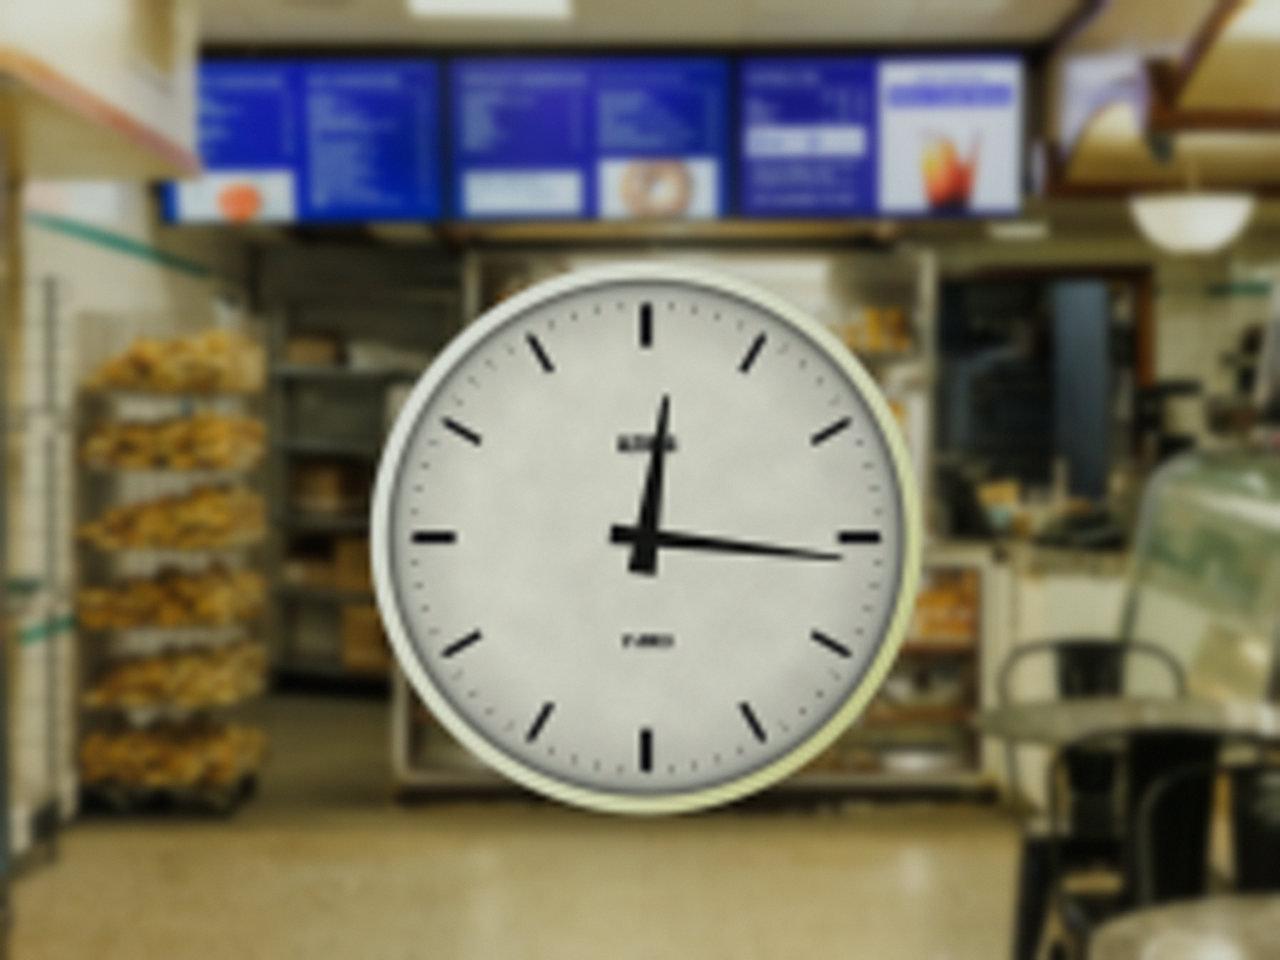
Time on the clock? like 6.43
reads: 12.16
